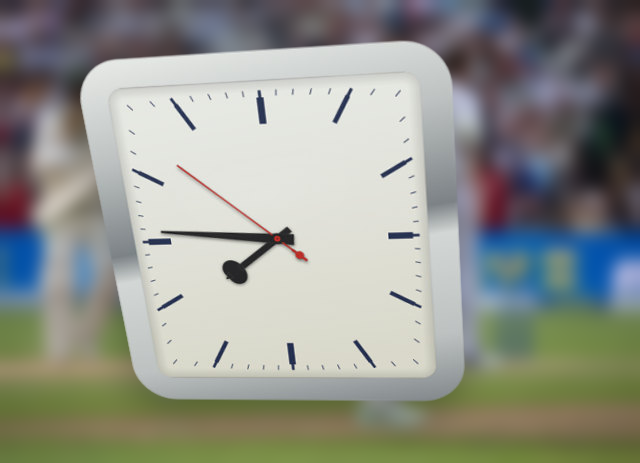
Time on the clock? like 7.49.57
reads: 7.45.52
